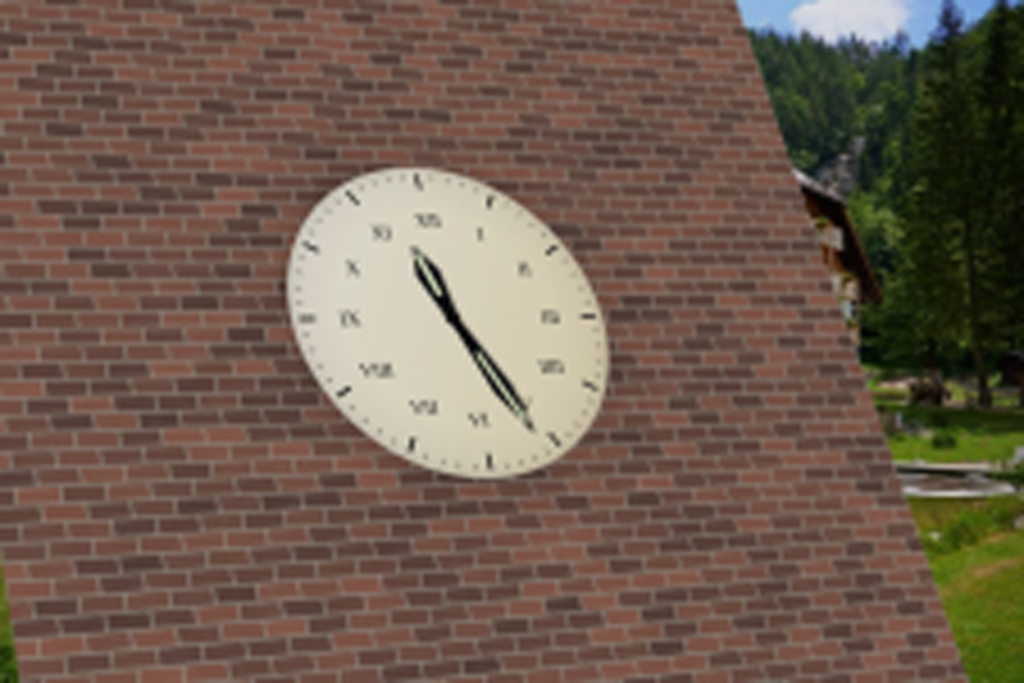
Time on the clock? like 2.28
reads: 11.26
